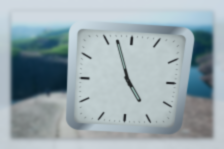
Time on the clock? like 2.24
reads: 4.57
